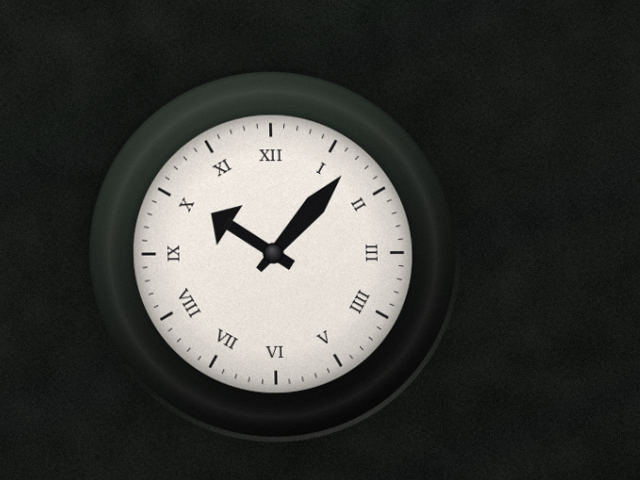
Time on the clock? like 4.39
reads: 10.07
